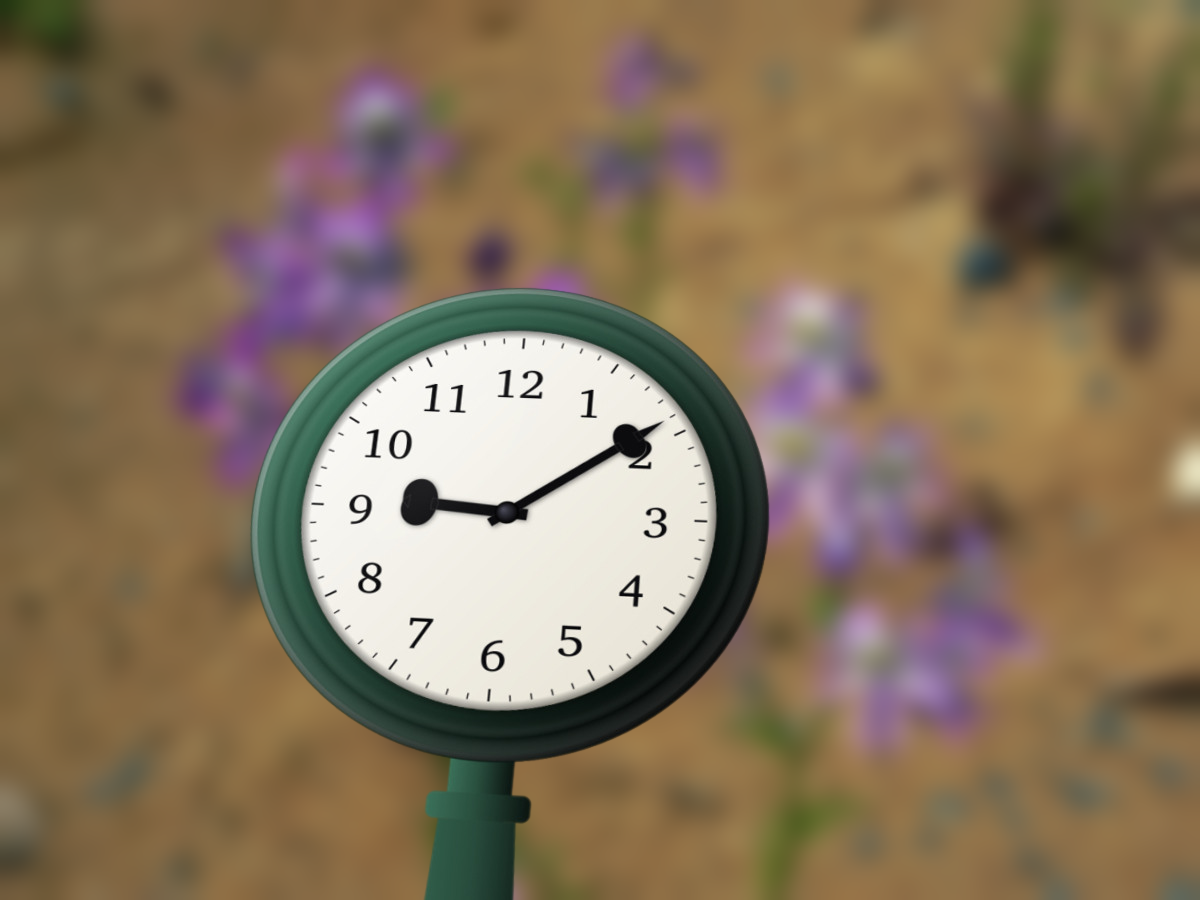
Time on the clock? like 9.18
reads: 9.09
